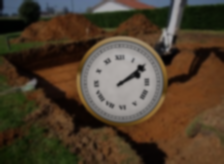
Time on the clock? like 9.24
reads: 2.09
